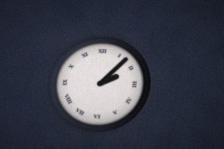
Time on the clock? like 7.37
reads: 2.07
